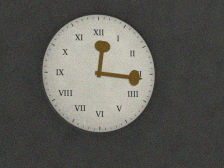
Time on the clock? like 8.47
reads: 12.16
